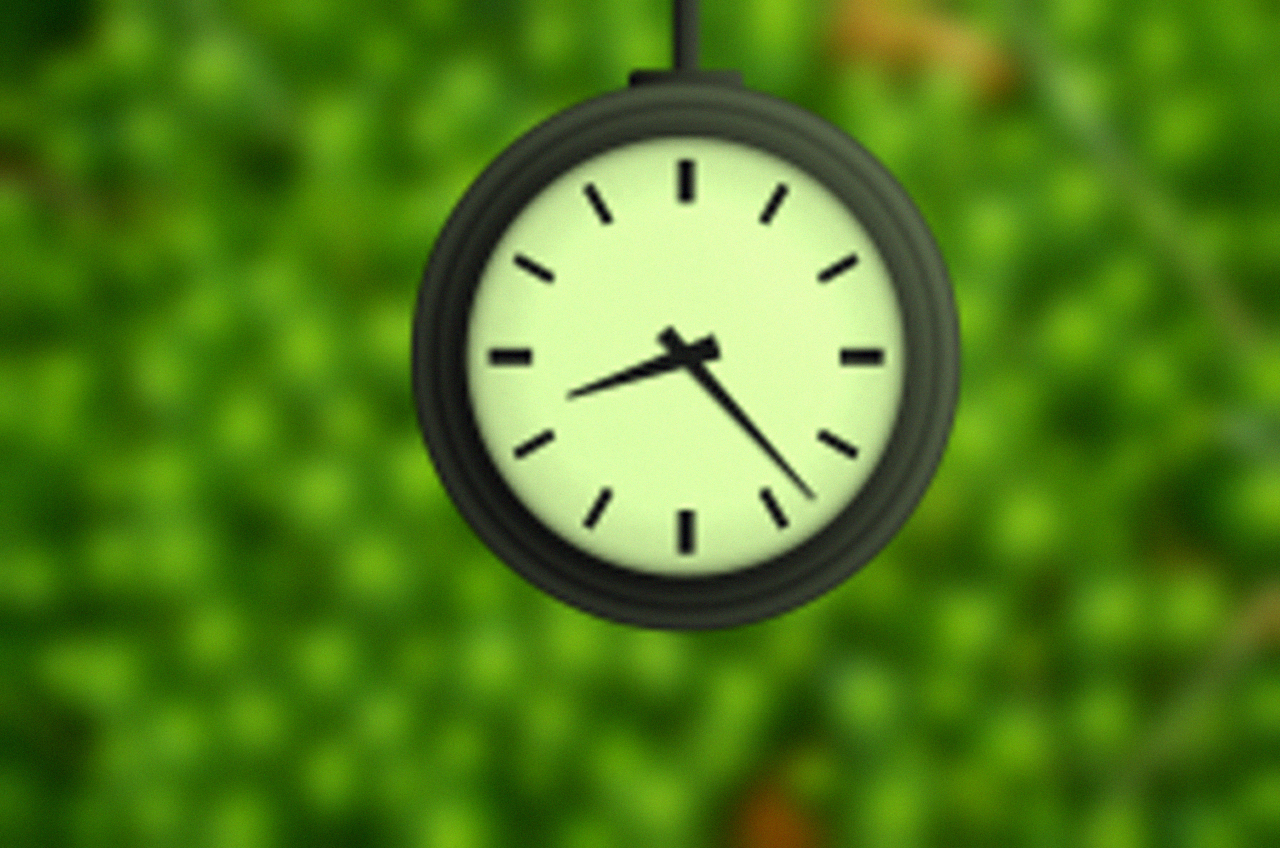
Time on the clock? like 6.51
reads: 8.23
